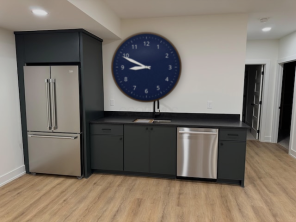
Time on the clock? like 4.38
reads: 8.49
